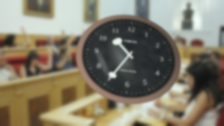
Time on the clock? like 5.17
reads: 10.35
